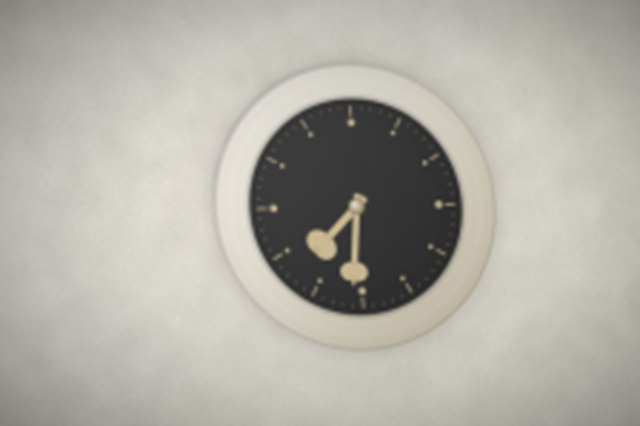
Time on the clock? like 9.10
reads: 7.31
